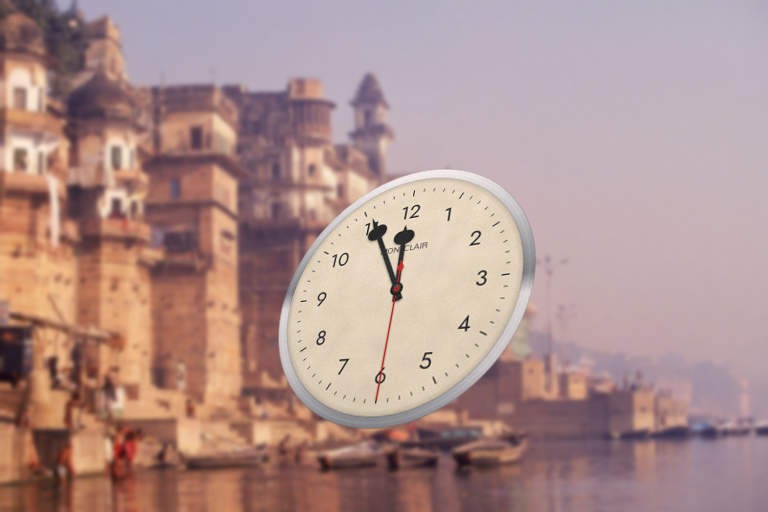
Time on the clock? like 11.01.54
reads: 11.55.30
